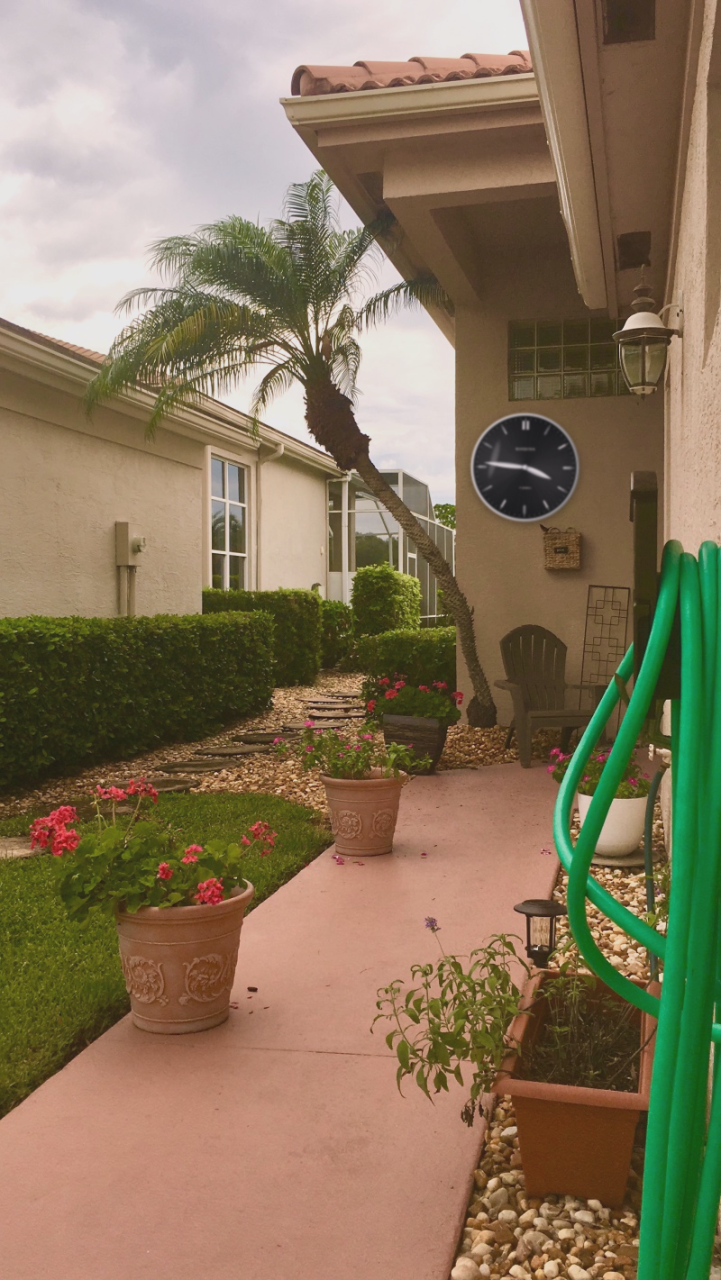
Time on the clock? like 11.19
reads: 3.46
